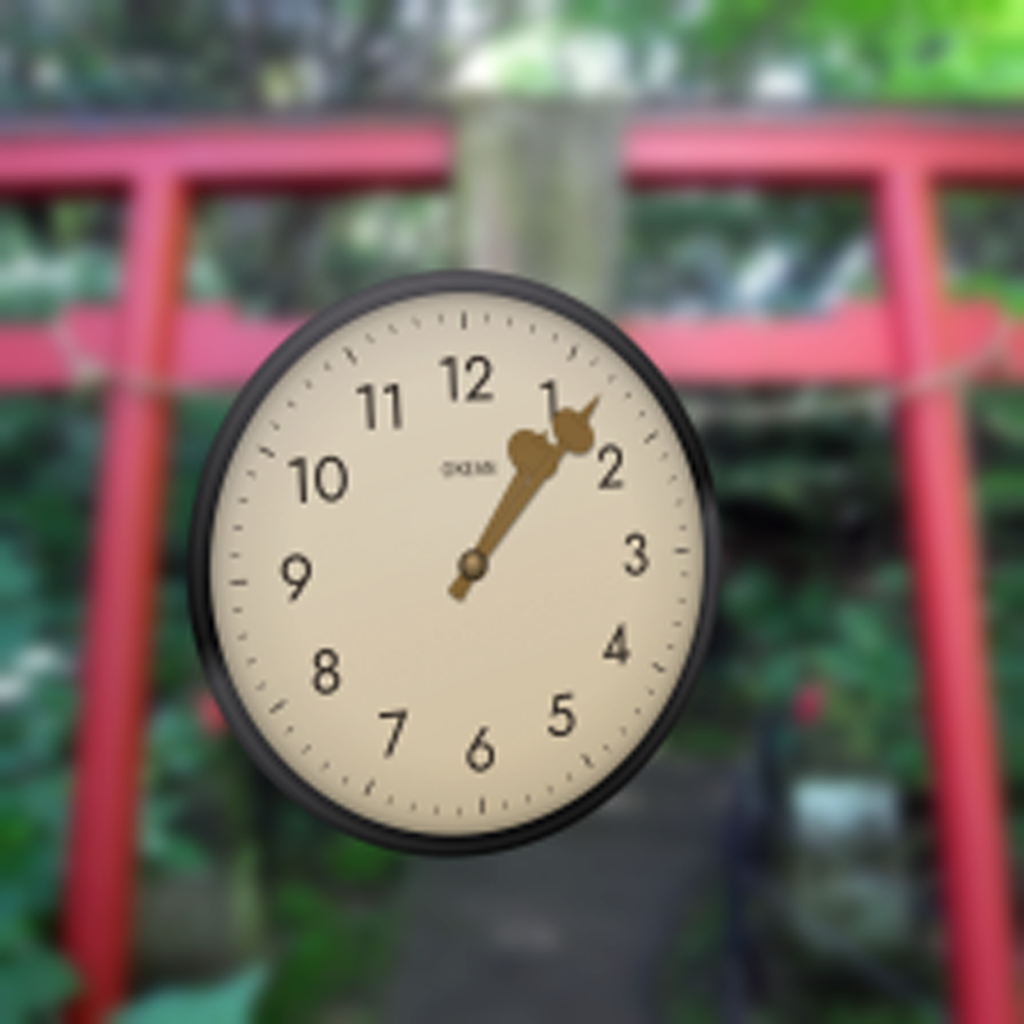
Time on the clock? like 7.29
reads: 1.07
